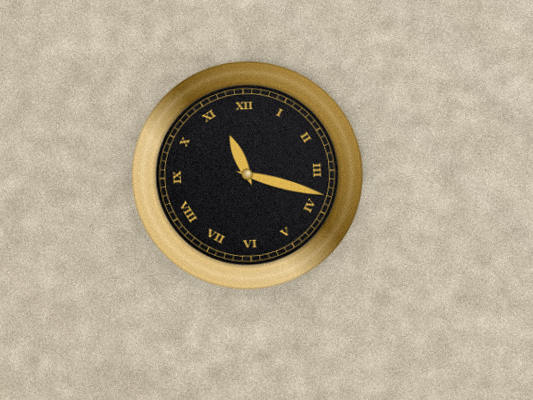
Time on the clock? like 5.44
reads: 11.18
